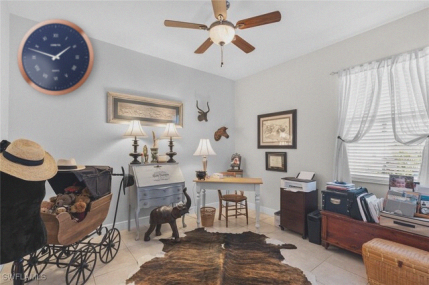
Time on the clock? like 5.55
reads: 1.48
